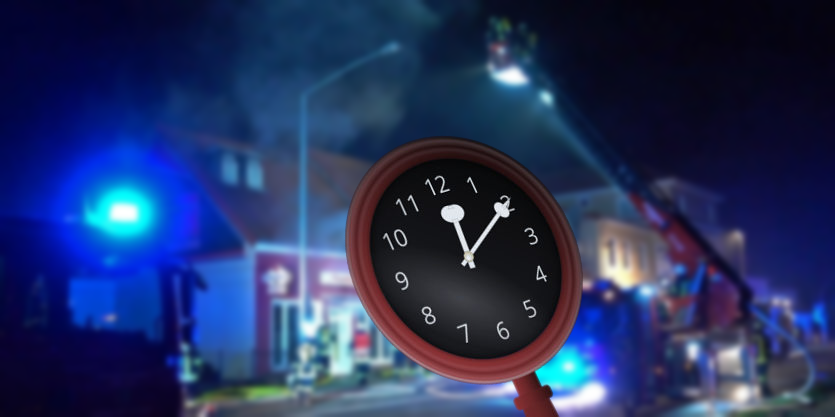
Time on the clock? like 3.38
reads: 12.10
